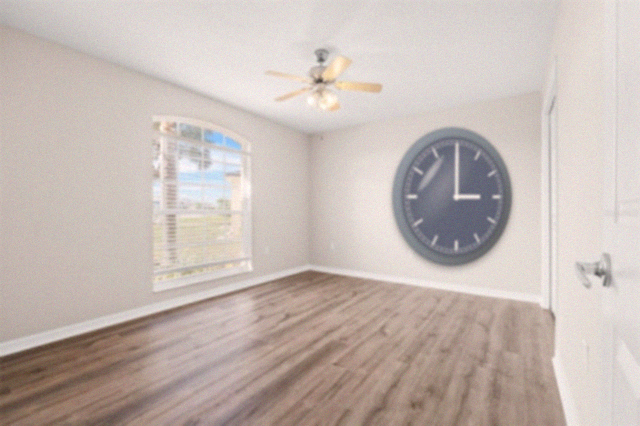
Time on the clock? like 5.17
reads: 3.00
